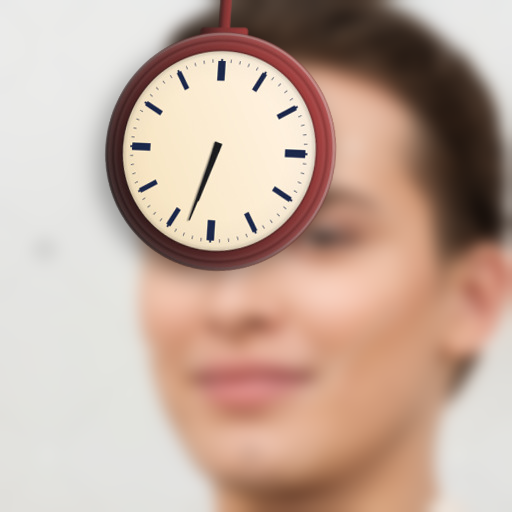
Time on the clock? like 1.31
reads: 6.33
